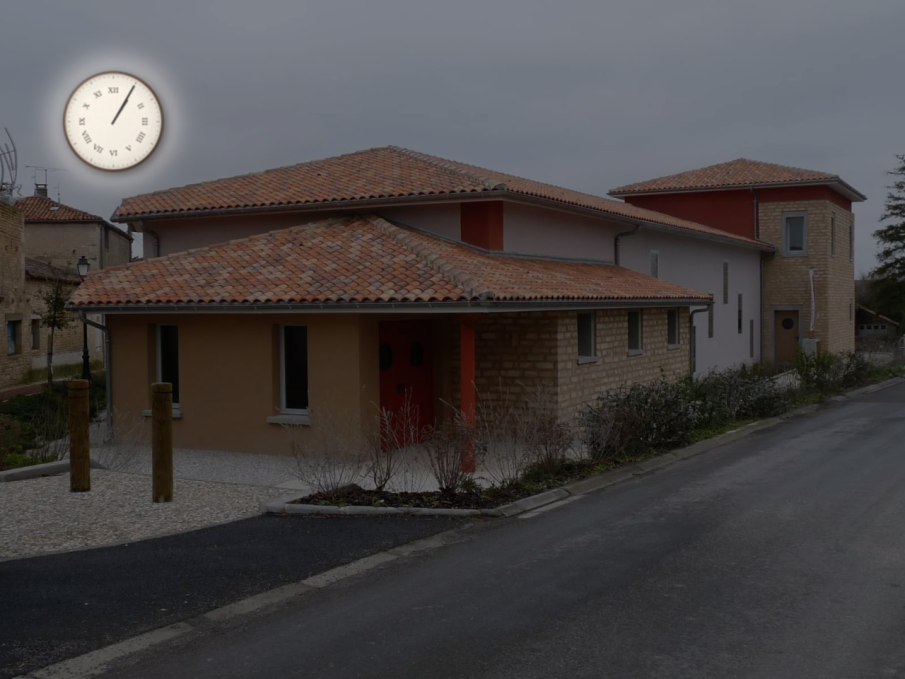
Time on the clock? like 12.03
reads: 1.05
